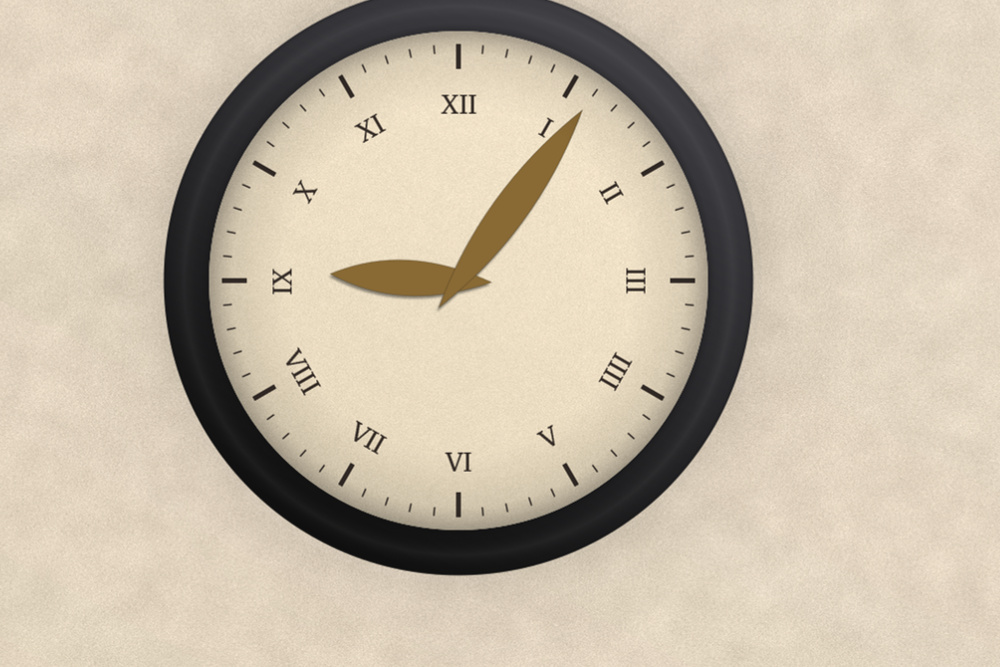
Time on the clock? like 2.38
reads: 9.06
